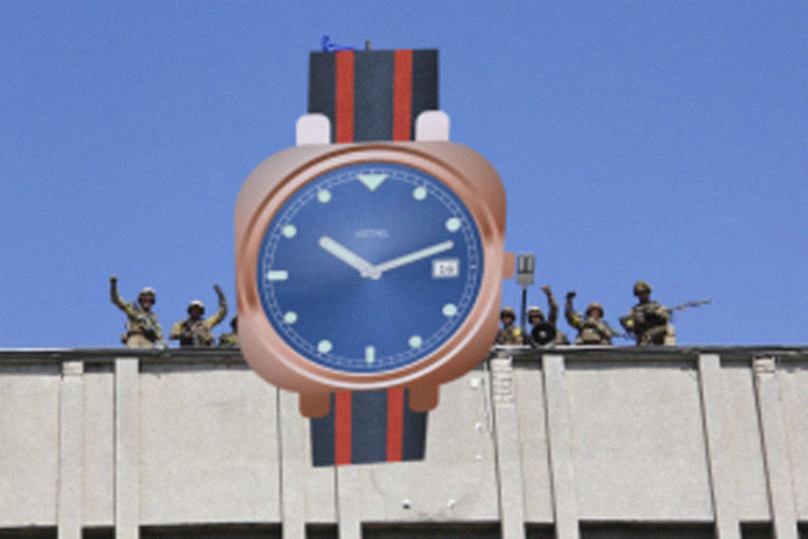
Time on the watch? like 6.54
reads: 10.12
